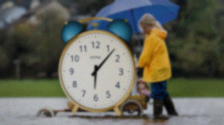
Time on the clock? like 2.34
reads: 6.07
